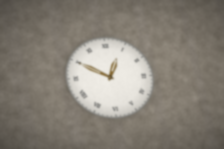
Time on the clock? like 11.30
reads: 12.50
